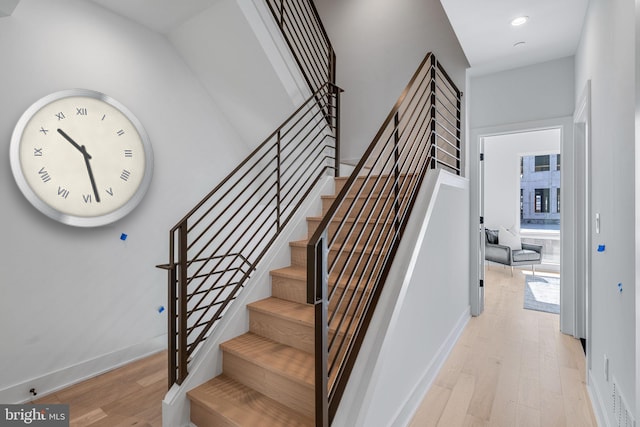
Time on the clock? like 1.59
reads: 10.28
